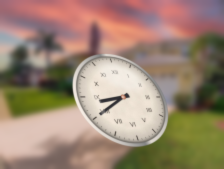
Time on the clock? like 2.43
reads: 8.40
